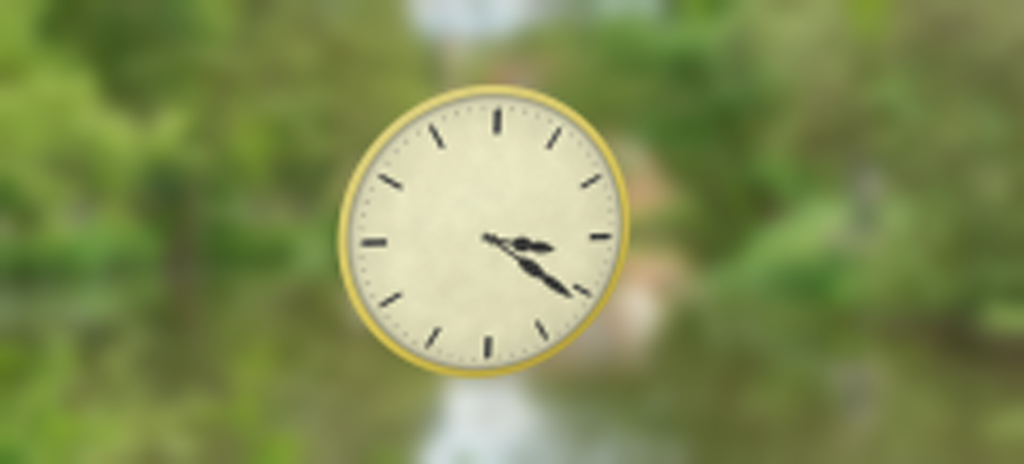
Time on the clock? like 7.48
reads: 3.21
